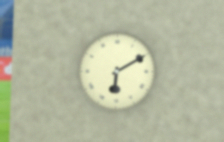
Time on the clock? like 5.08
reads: 6.10
